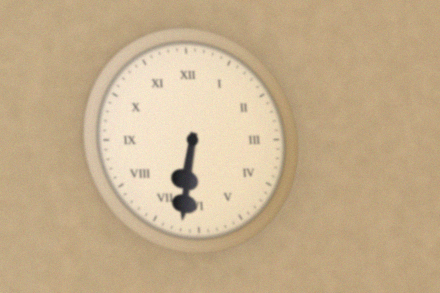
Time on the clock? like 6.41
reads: 6.32
